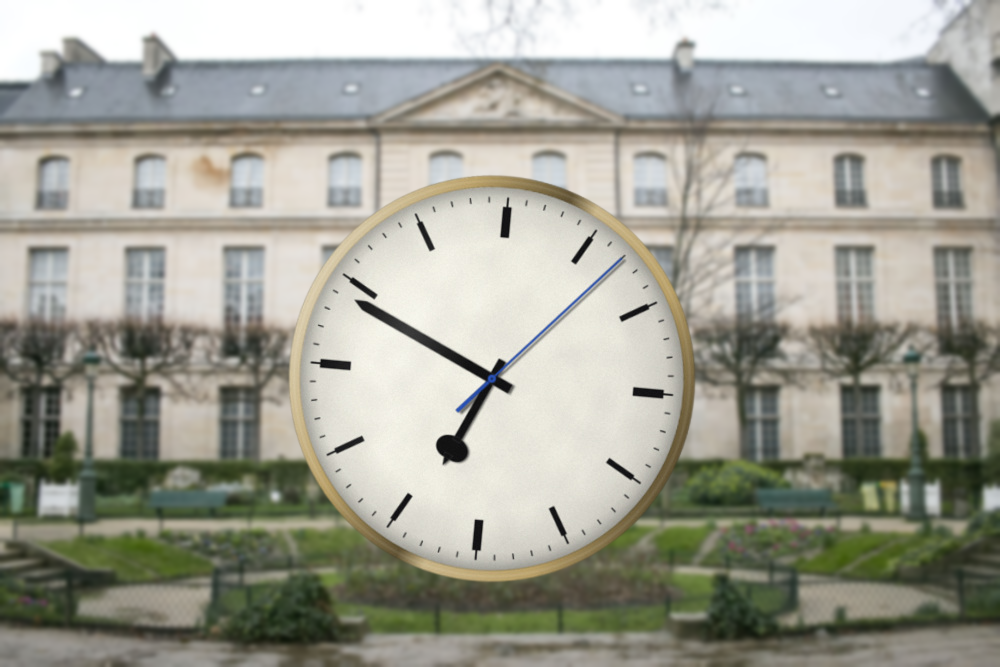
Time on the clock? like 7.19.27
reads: 6.49.07
